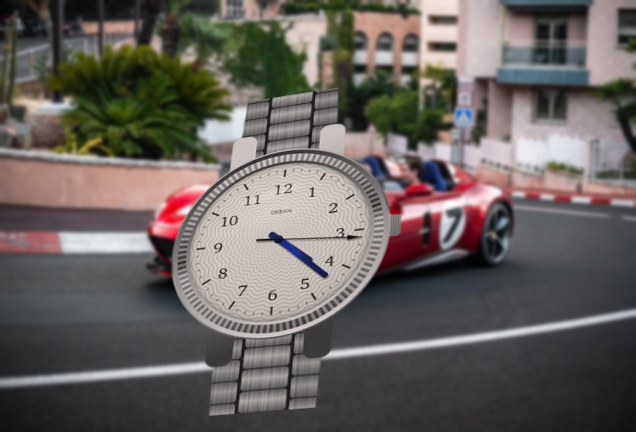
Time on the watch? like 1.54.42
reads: 4.22.16
